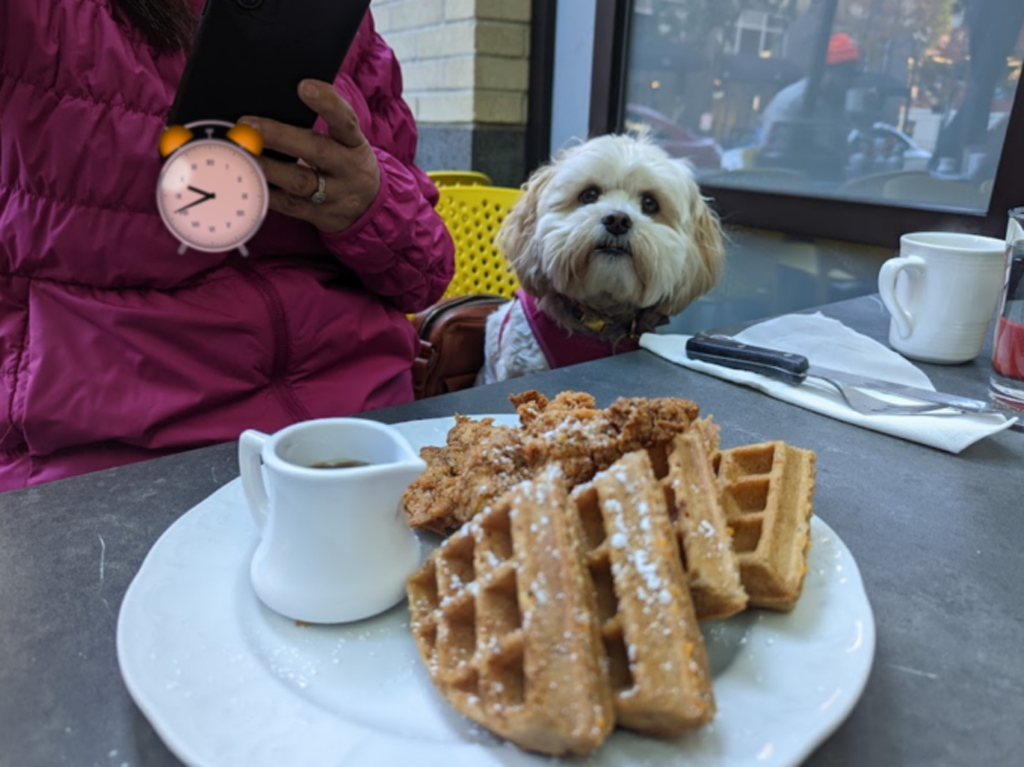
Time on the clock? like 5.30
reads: 9.41
